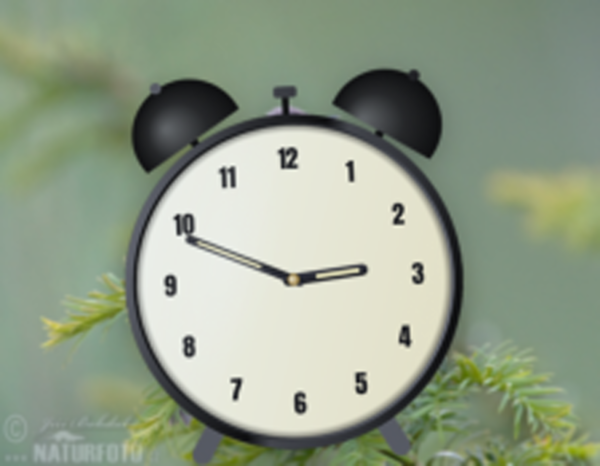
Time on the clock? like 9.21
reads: 2.49
